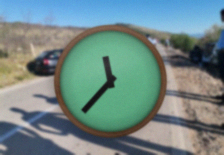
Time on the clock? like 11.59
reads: 11.37
